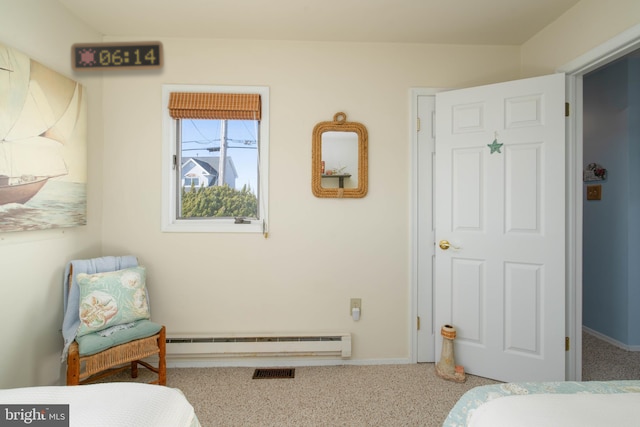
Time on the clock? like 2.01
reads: 6.14
